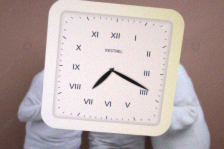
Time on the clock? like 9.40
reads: 7.19
